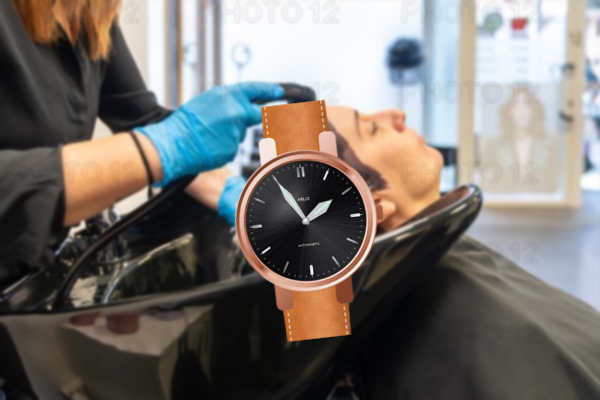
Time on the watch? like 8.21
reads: 1.55
